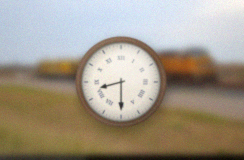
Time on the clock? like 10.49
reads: 8.30
